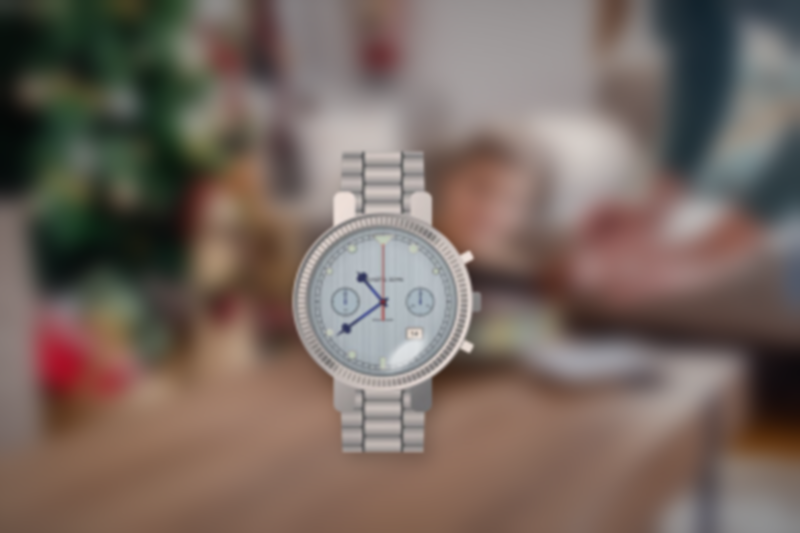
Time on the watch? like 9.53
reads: 10.39
